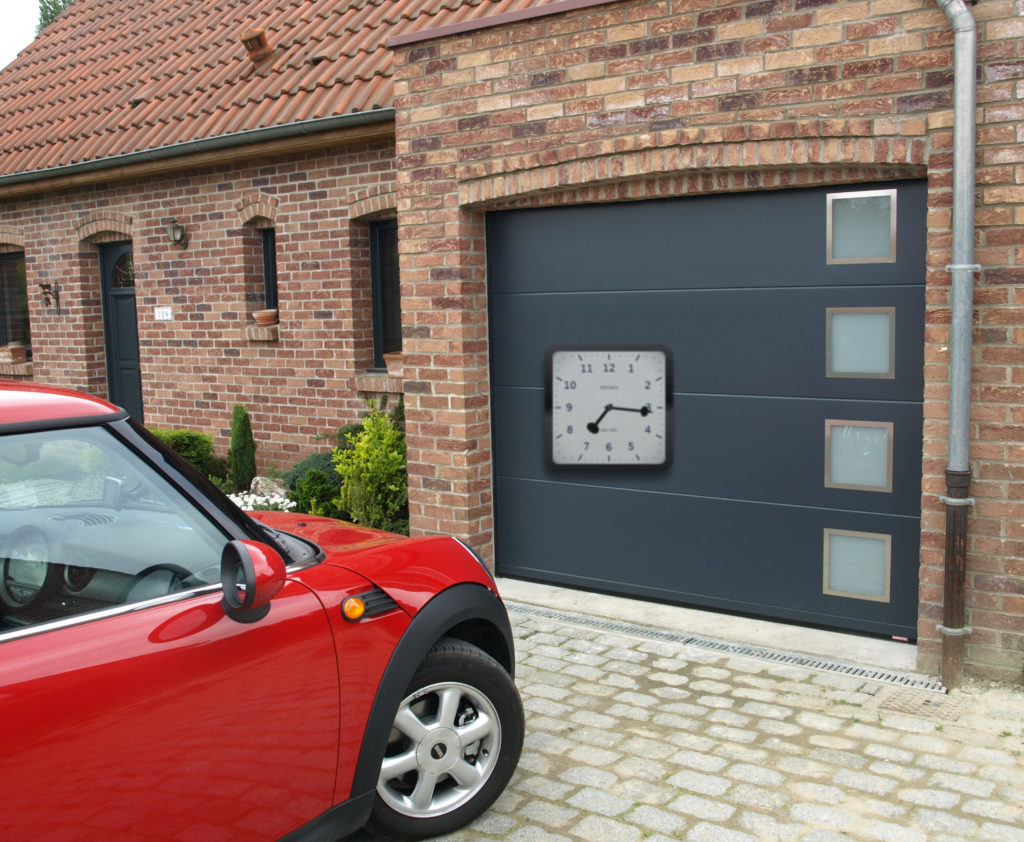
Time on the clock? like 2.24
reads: 7.16
